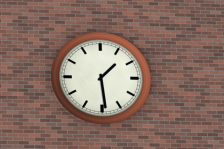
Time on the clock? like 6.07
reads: 1.29
